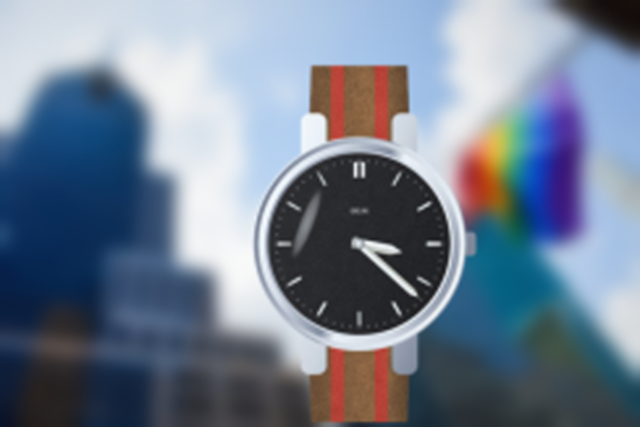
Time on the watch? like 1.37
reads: 3.22
